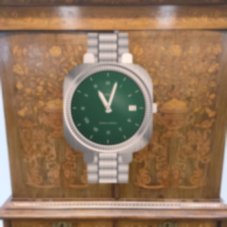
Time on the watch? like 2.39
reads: 11.03
